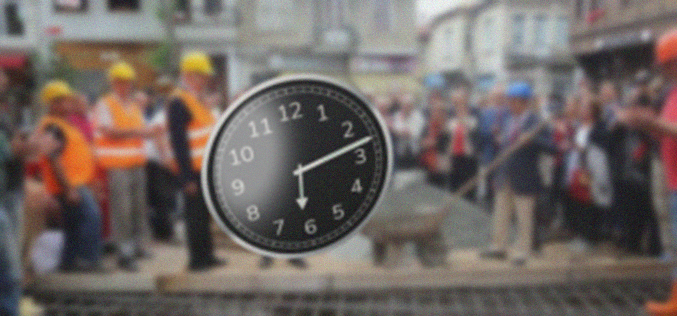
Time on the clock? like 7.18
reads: 6.13
